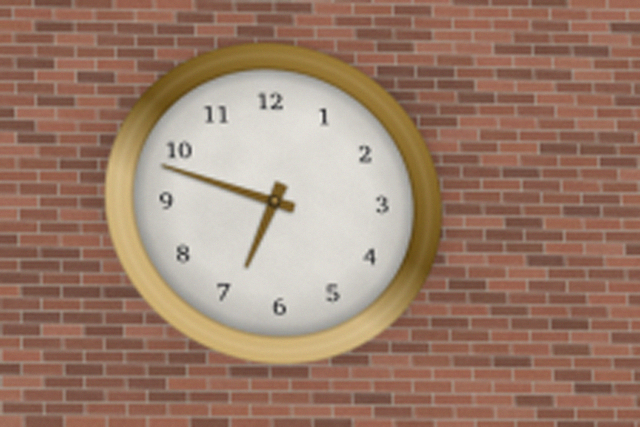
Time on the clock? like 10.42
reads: 6.48
